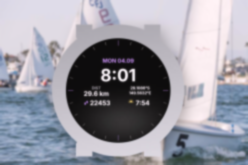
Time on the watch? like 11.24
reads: 8.01
